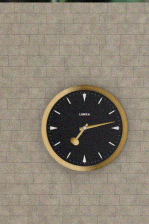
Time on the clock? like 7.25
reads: 7.13
